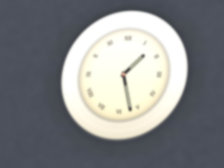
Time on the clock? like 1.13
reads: 1.27
